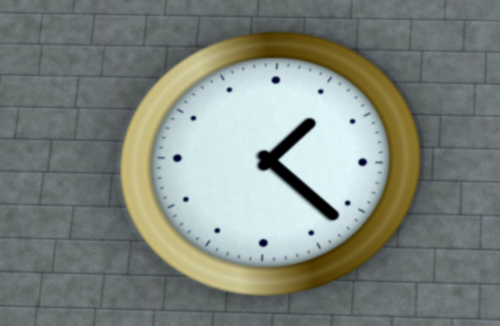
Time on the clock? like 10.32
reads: 1.22
